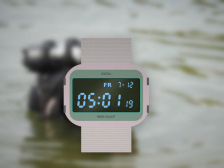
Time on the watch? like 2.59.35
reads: 5.01.19
